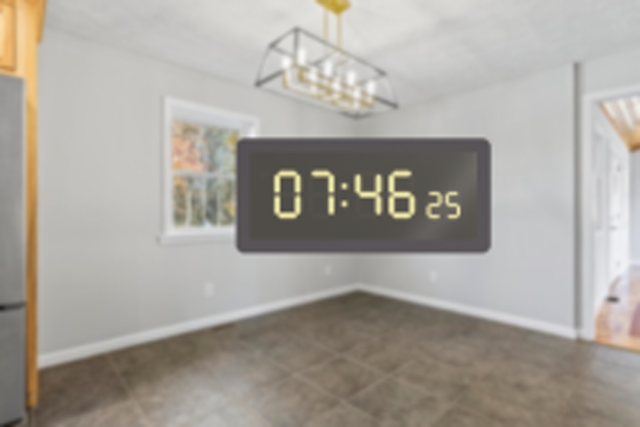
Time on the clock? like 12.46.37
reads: 7.46.25
